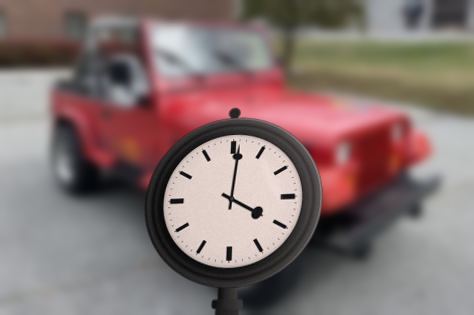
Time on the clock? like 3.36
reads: 4.01
